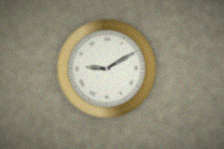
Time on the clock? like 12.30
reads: 9.10
